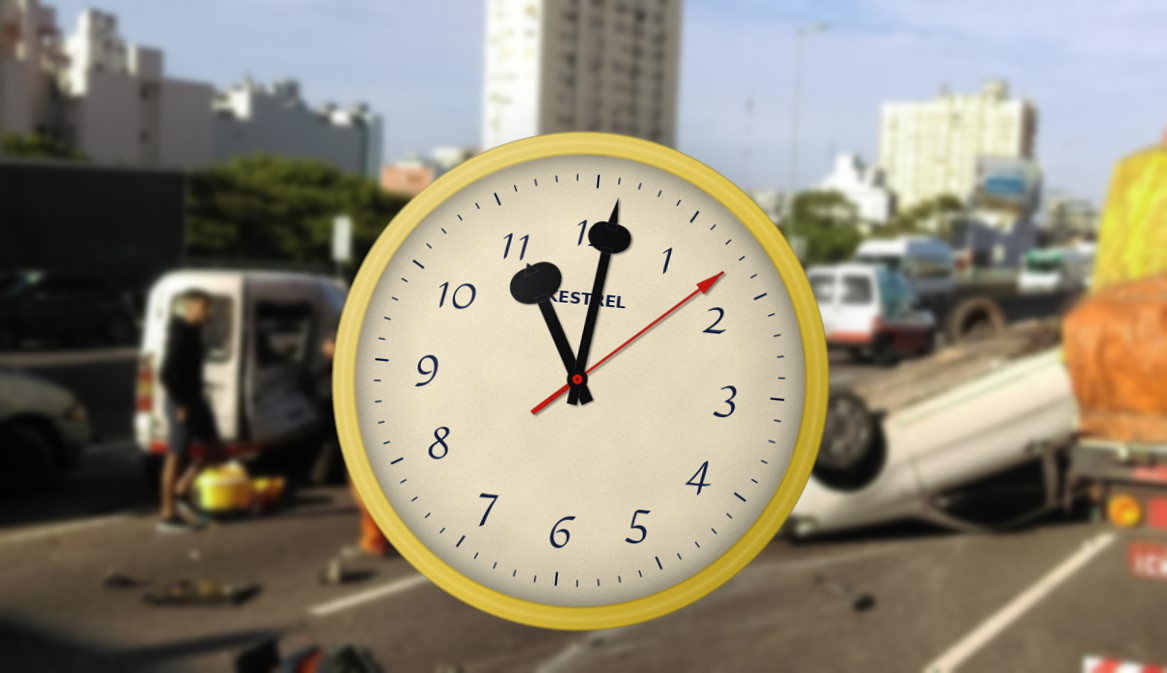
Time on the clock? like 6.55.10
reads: 11.01.08
